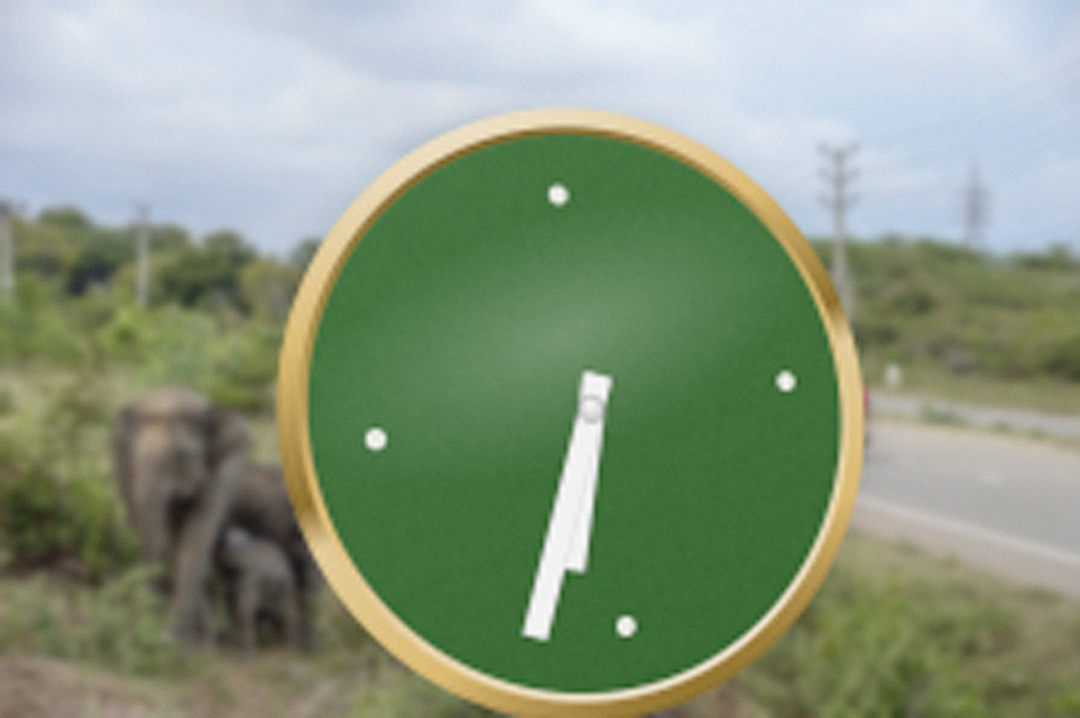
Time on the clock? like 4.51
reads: 6.34
